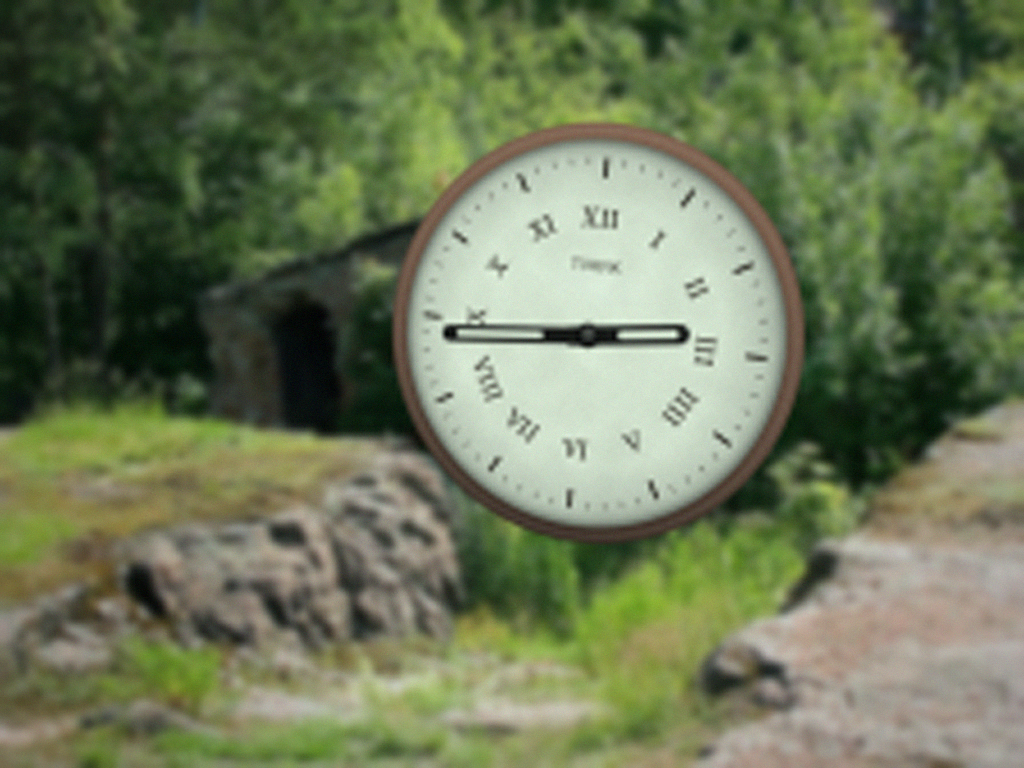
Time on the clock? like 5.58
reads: 2.44
